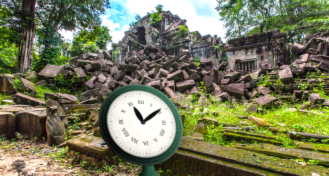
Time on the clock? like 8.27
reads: 11.09
